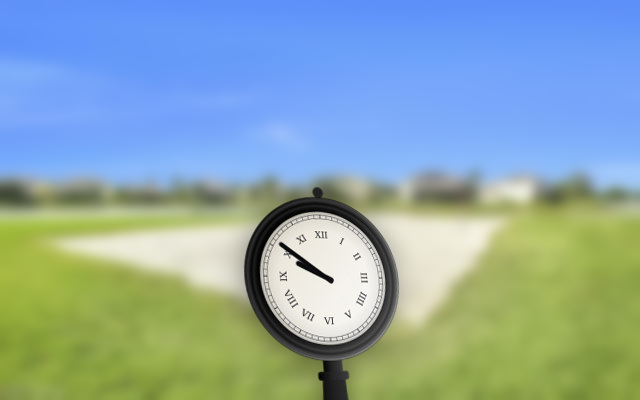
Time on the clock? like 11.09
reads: 9.51
